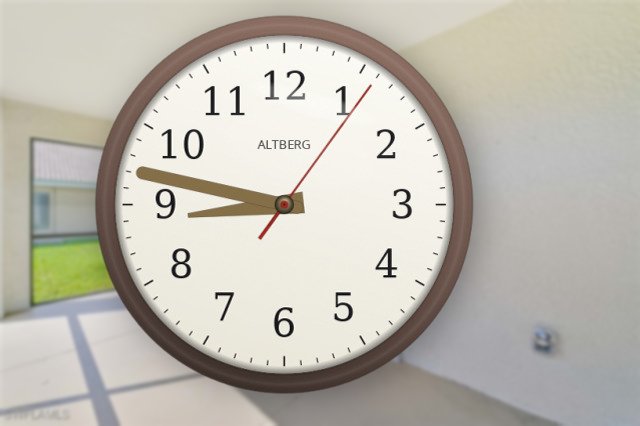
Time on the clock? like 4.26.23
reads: 8.47.06
